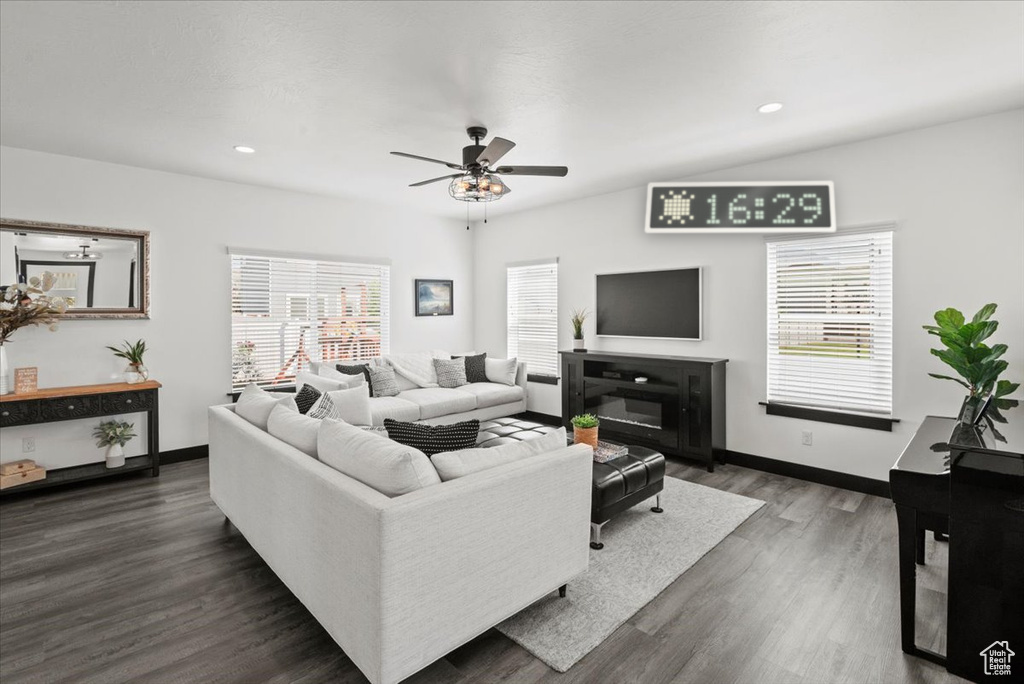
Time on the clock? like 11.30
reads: 16.29
